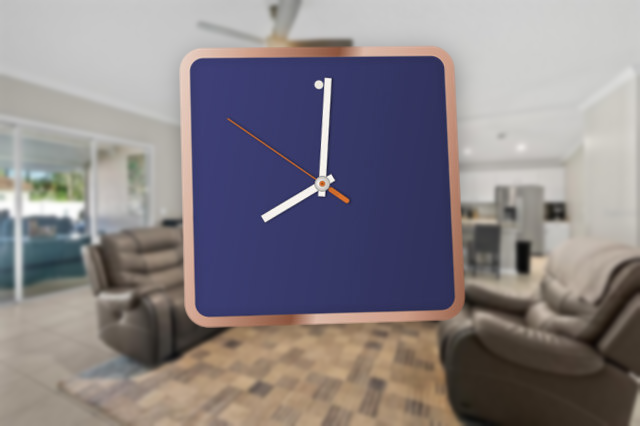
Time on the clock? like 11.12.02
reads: 8.00.51
